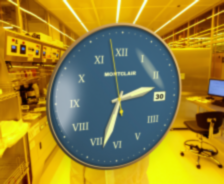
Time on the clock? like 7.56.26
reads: 2.32.58
